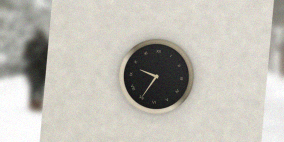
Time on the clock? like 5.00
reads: 9.35
